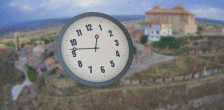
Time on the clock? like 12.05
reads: 12.47
